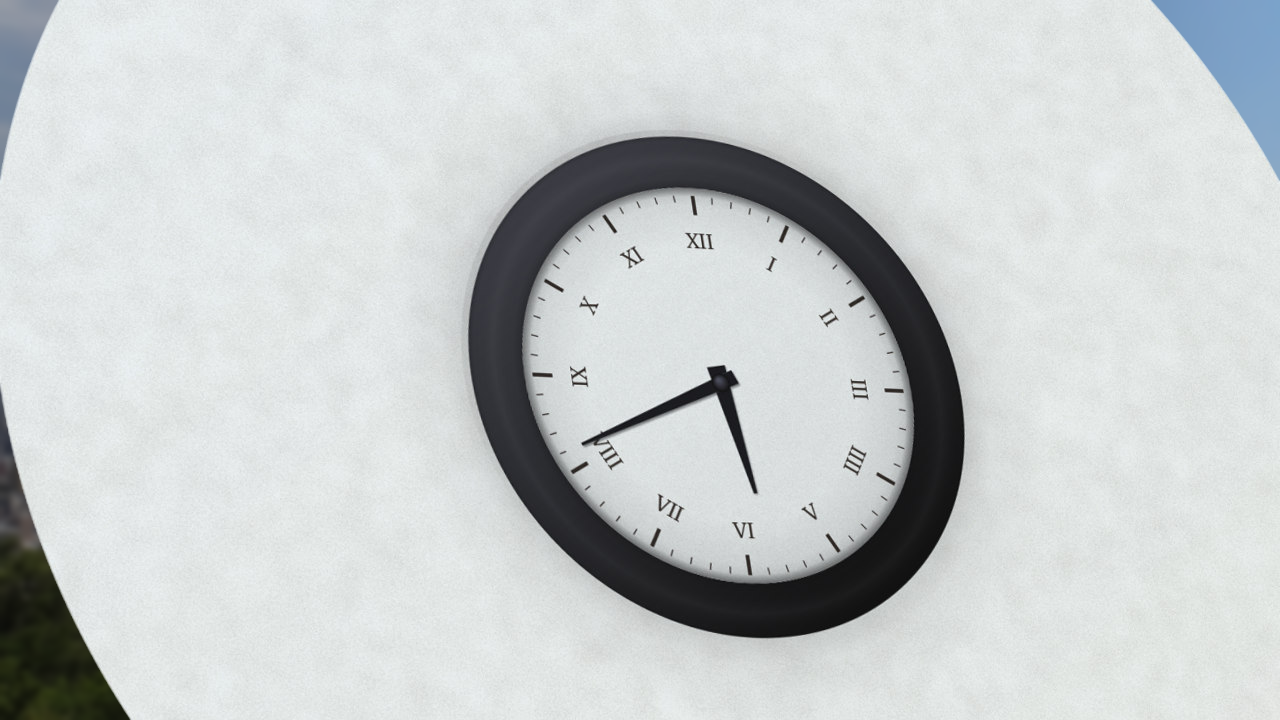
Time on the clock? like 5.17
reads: 5.41
